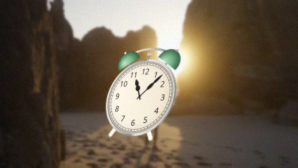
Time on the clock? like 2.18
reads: 11.07
